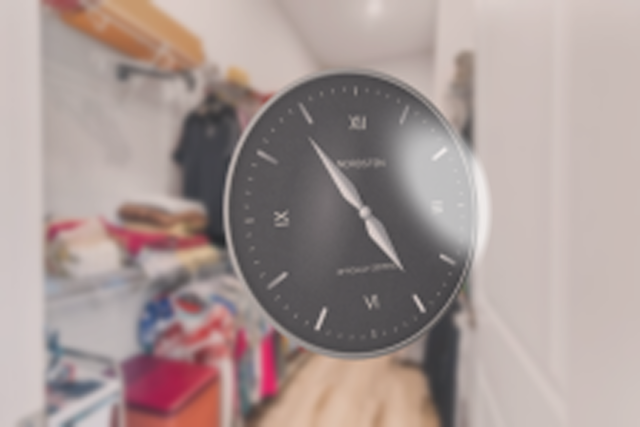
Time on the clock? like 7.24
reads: 4.54
